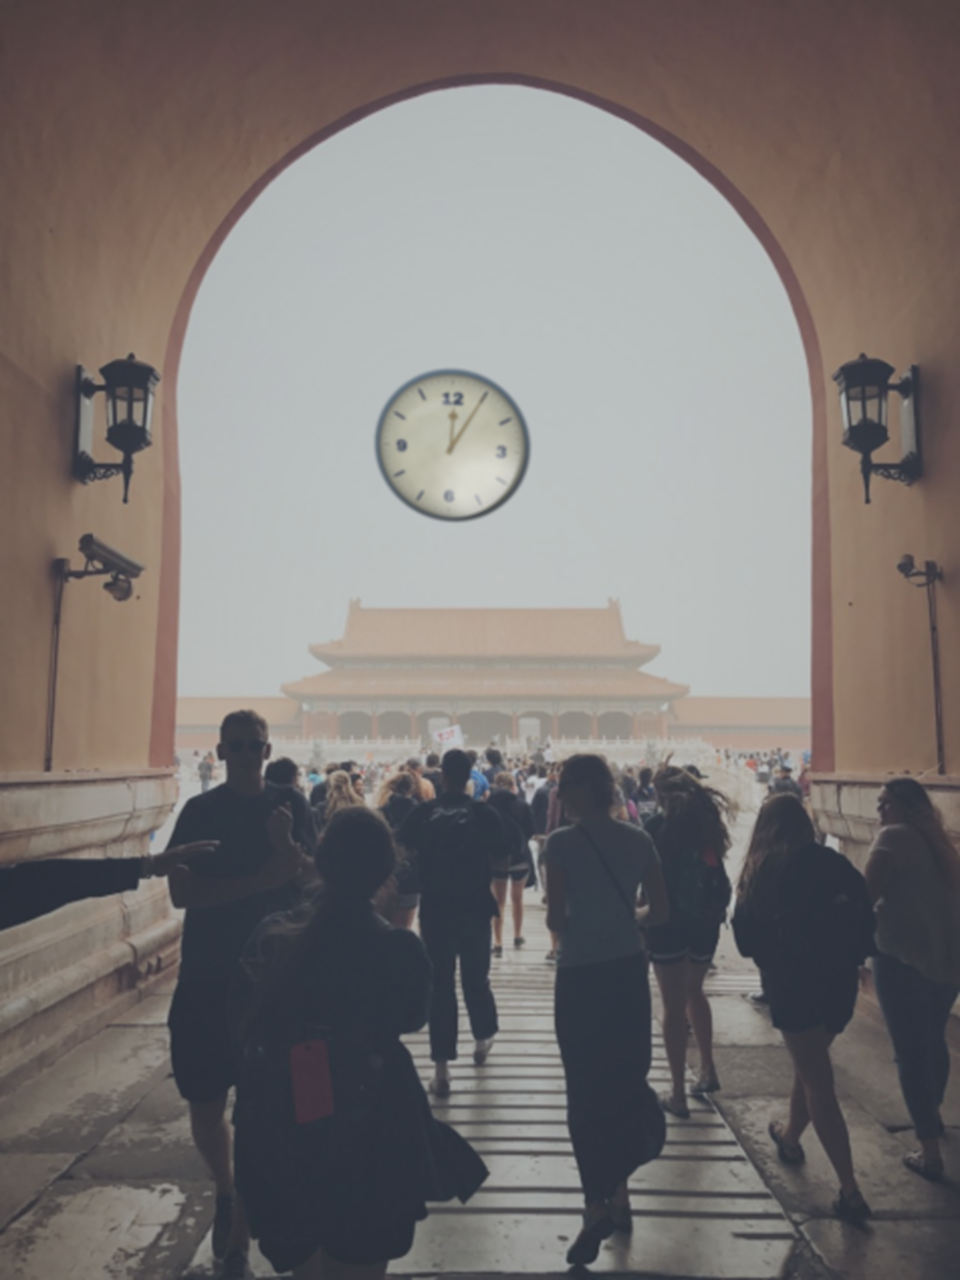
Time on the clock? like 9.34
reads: 12.05
